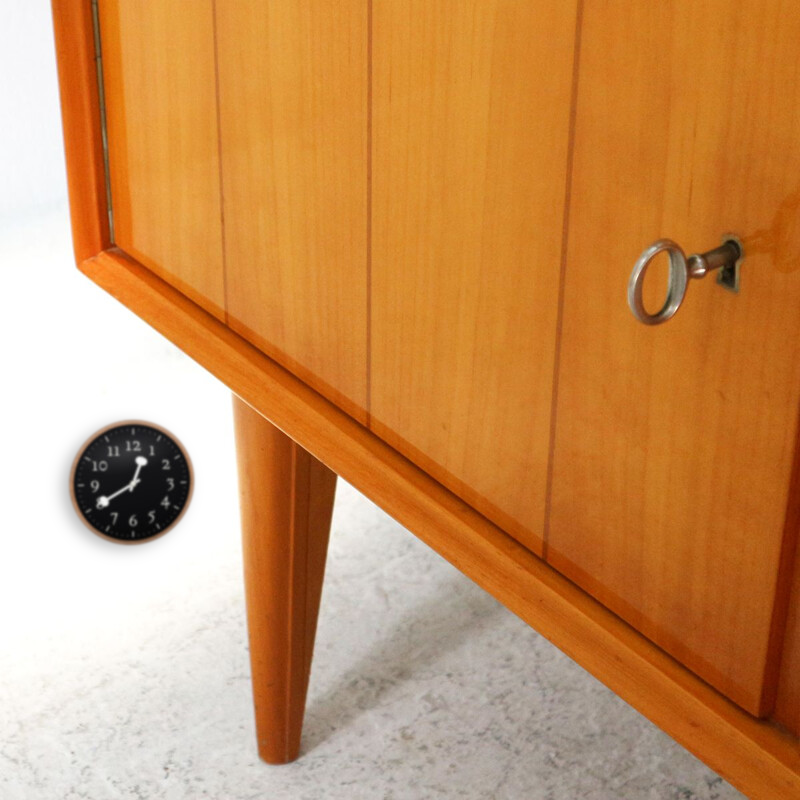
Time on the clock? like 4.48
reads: 12.40
